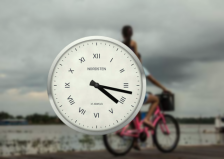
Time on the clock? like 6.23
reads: 4.17
